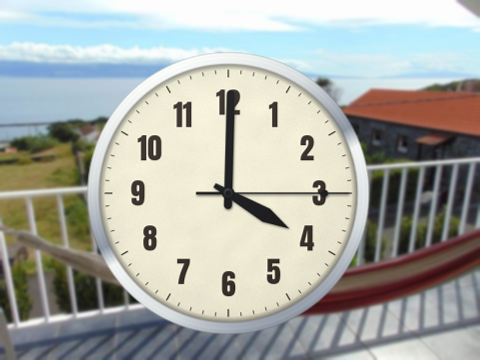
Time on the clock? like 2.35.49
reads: 4.00.15
